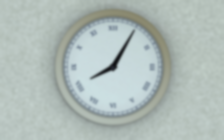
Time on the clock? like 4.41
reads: 8.05
